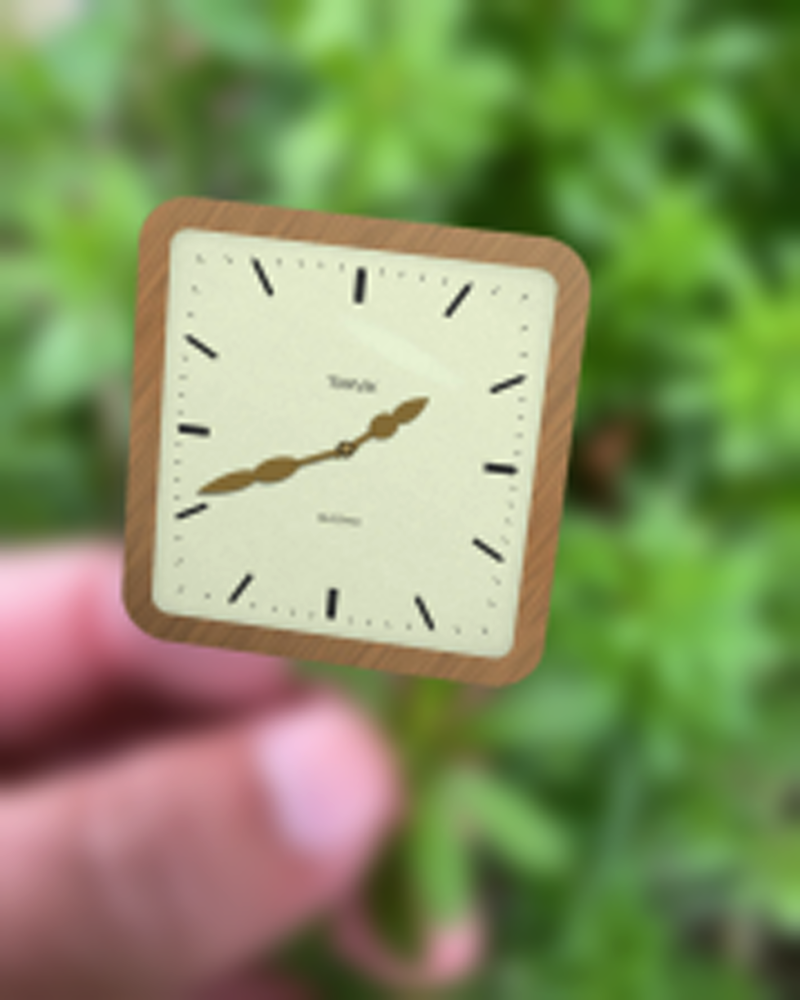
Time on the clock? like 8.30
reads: 1.41
